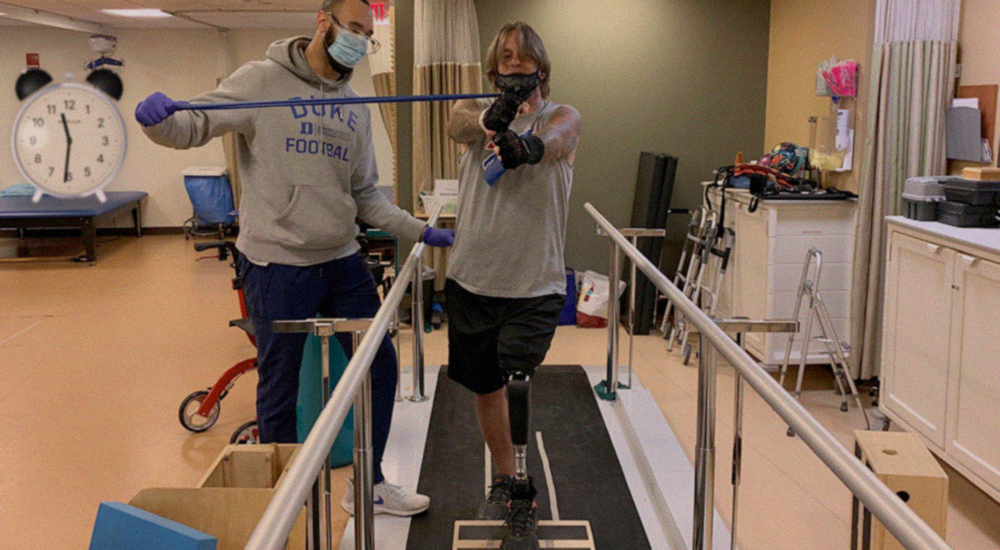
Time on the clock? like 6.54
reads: 11.31
